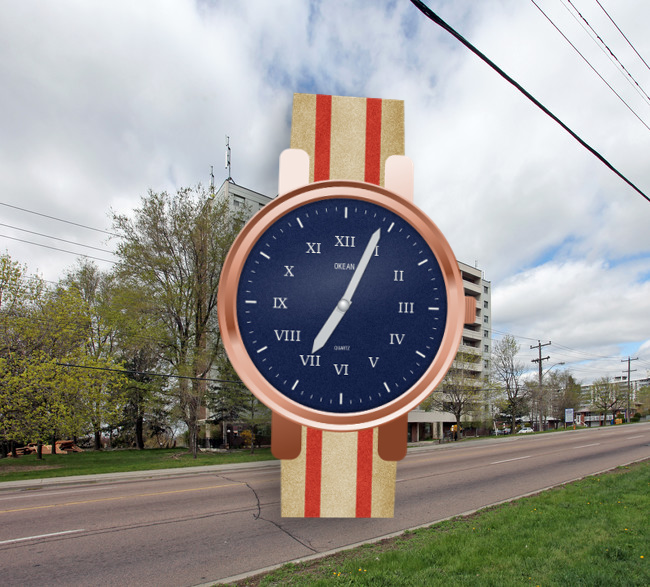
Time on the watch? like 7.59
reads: 7.04
